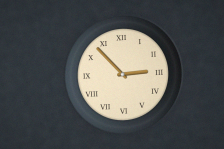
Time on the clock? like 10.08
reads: 2.53
